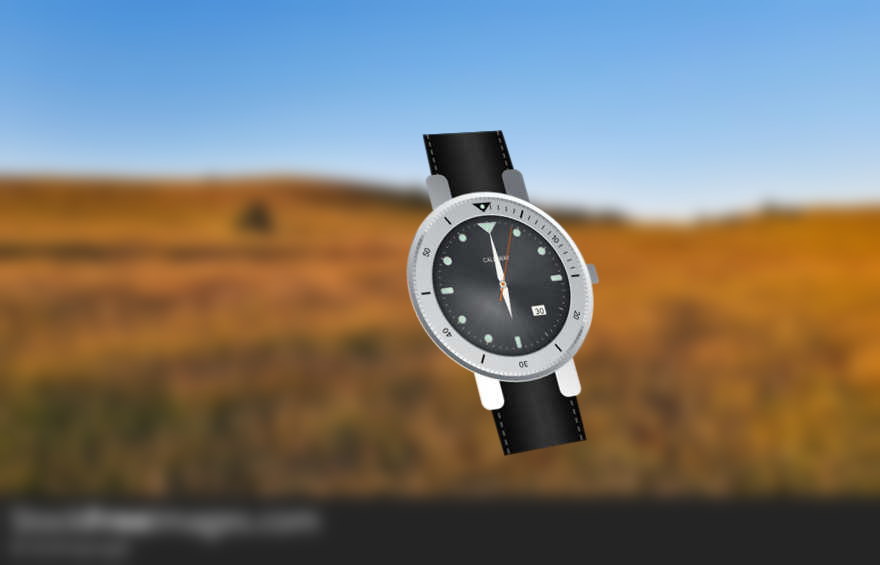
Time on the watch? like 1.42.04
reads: 6.00.04
